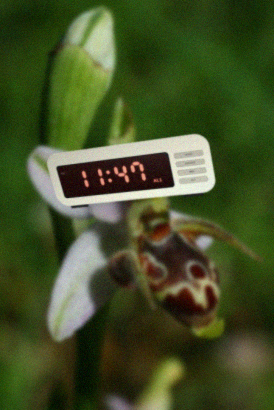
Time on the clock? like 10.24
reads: 11.47
